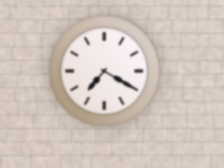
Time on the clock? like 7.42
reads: 7.20
